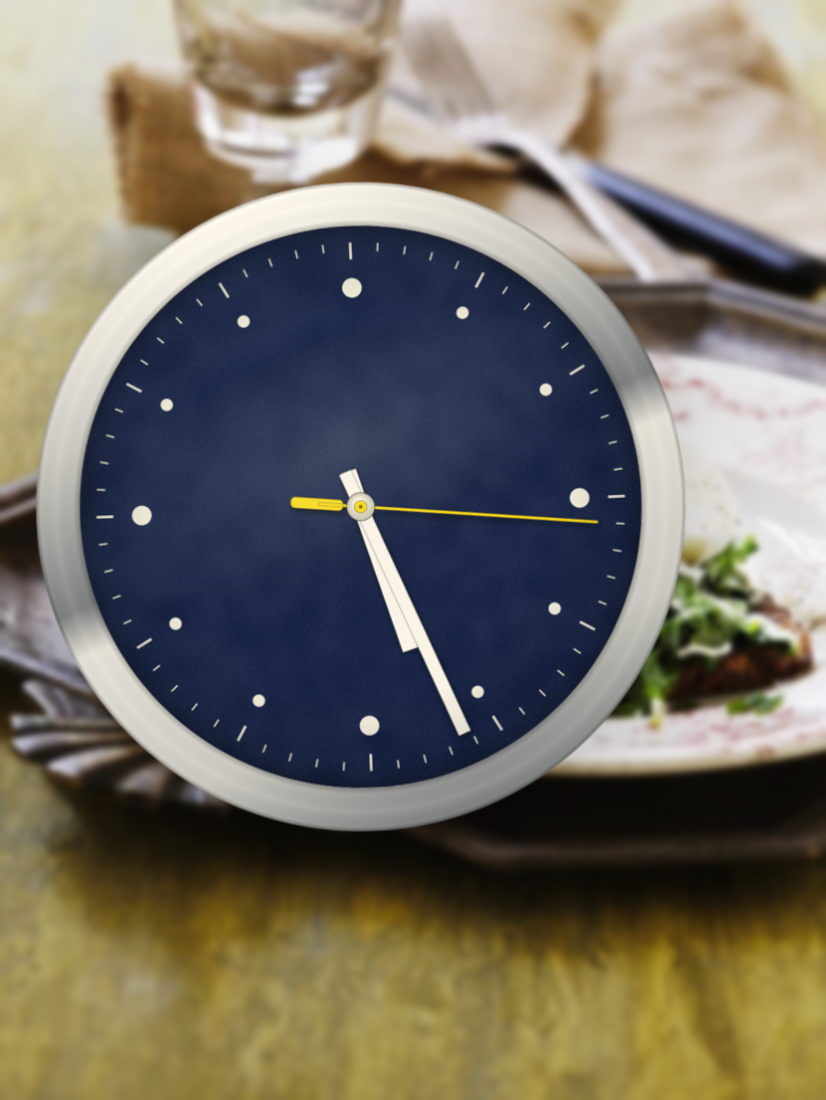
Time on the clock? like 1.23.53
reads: 5.26.16
